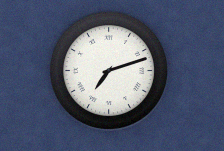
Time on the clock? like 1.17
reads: 7.12
